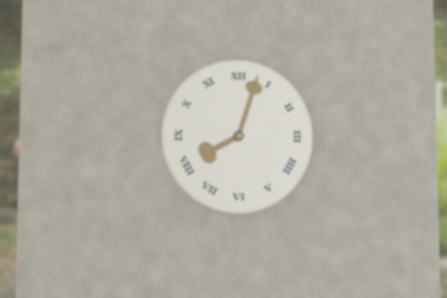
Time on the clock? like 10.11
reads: 8.03
